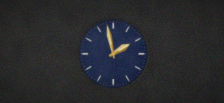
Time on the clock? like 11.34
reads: 1.58
